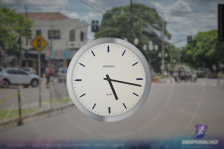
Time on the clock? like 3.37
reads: 5.17
